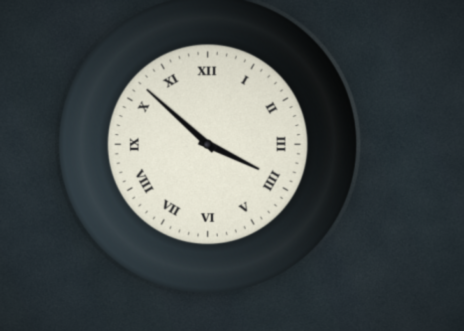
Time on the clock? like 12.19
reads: 3.52
